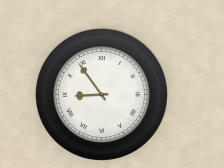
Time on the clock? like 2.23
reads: 8.54
